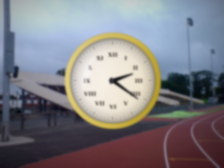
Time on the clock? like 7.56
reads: 2.21
